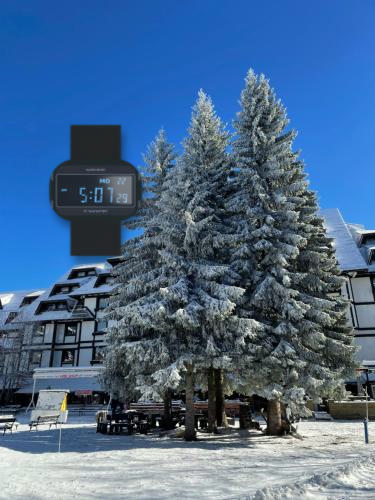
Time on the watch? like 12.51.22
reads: 5.07.29
